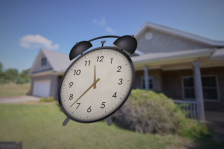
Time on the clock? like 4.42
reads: 11.37
